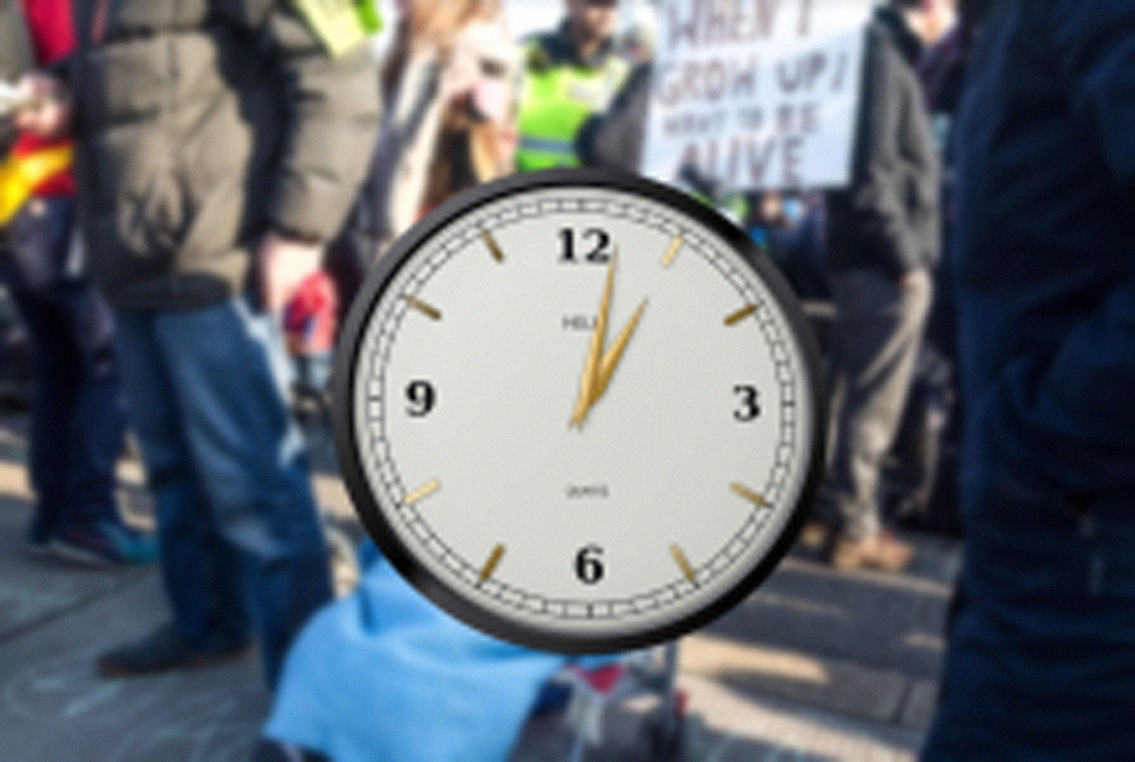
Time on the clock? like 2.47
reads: 1.02
